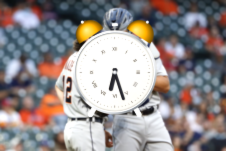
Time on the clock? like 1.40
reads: 6.27
